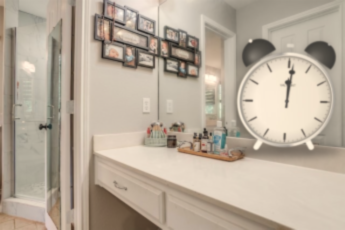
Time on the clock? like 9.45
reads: 12.01
